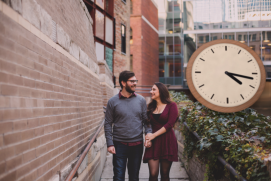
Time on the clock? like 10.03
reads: 4.17
